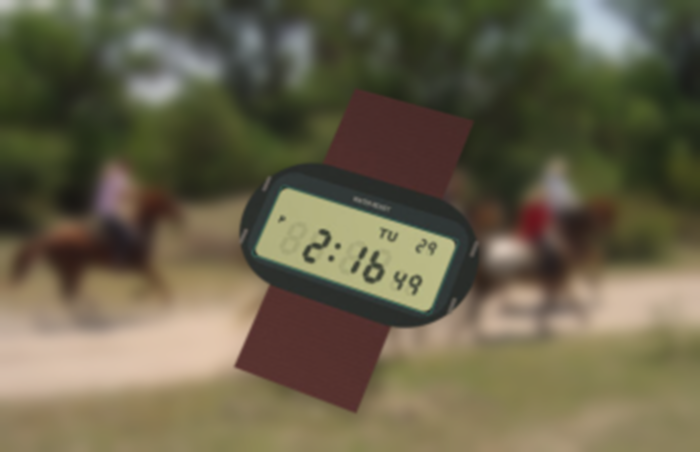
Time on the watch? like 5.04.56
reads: 2.16.49
